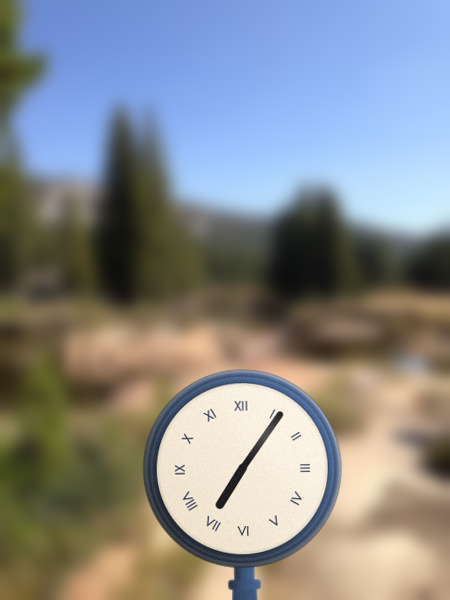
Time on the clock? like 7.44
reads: 7.06
